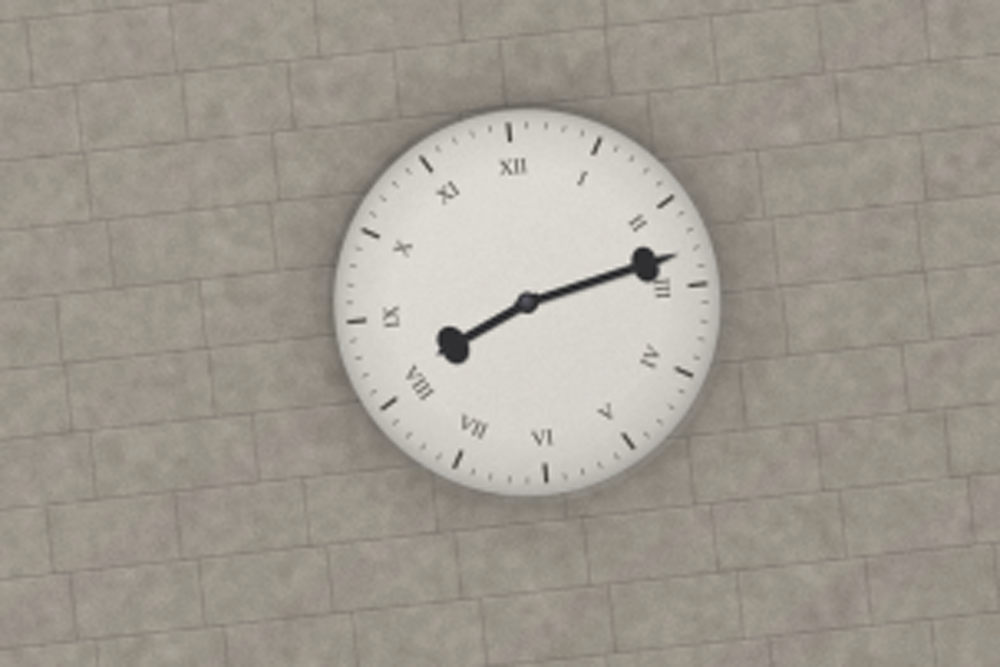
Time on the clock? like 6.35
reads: 8.13
